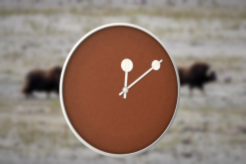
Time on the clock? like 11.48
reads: 12.09
